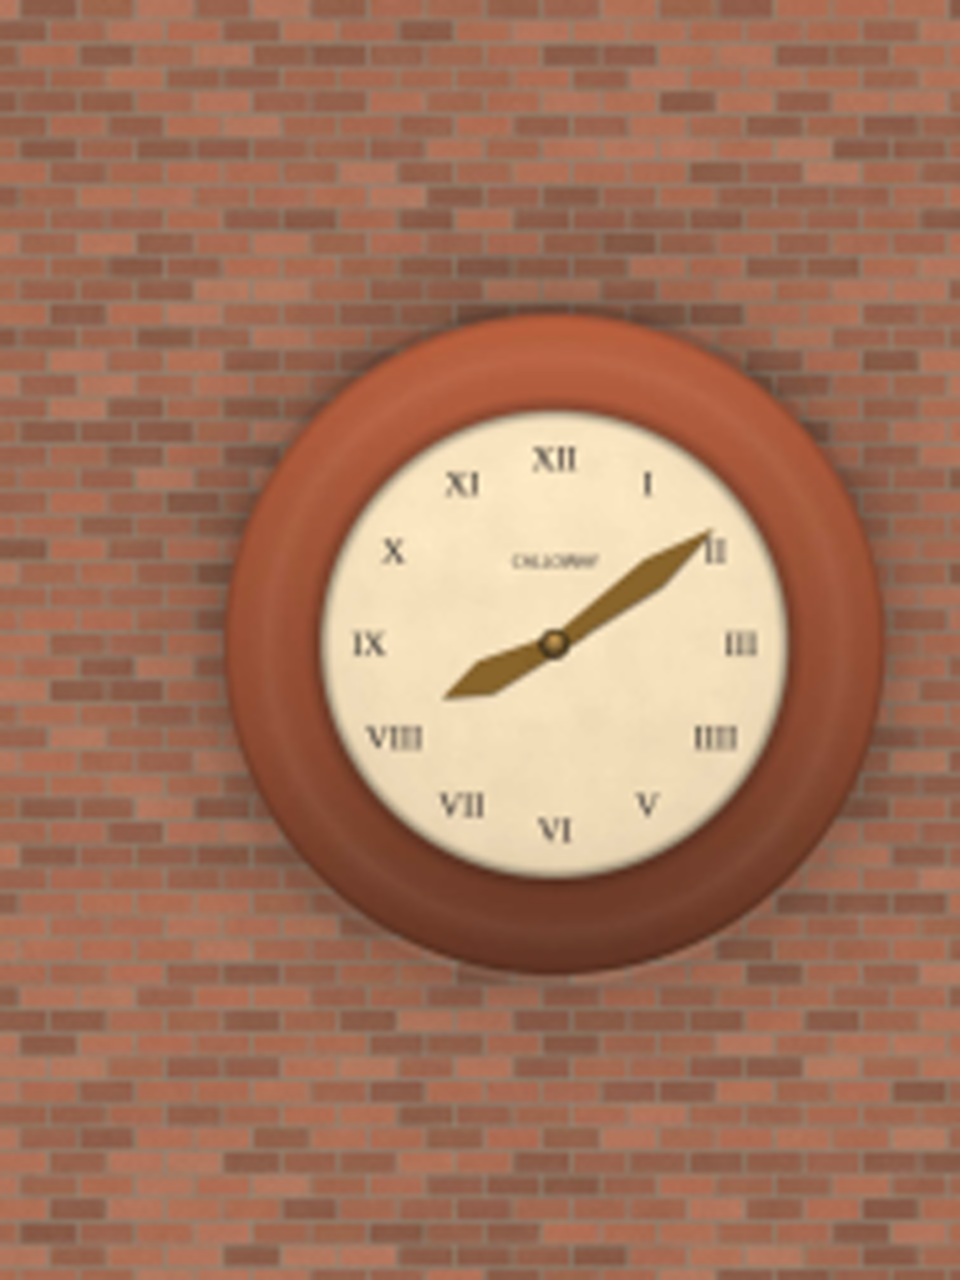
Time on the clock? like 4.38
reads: 8.09
